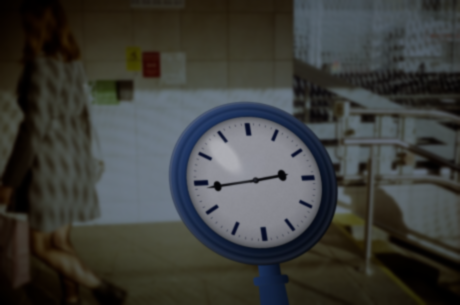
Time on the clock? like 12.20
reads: 2.44
